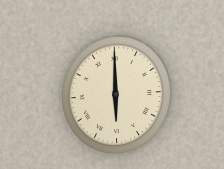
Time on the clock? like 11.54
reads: 6.00
